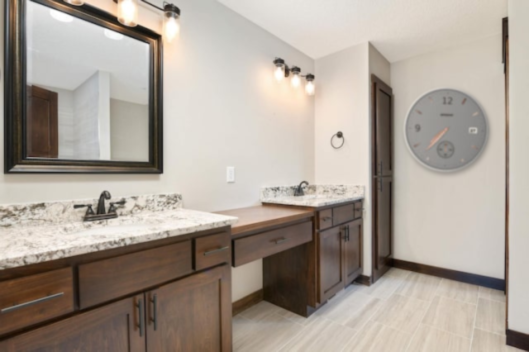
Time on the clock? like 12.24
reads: 7.37
